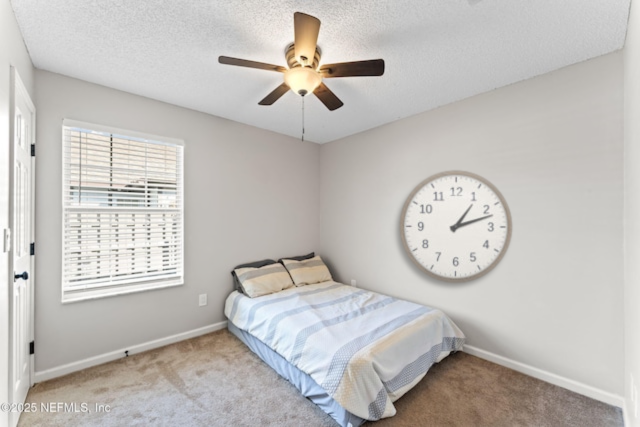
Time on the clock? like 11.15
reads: 1.12
